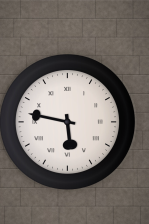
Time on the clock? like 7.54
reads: 5.47
